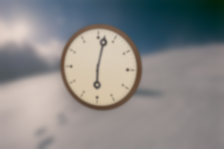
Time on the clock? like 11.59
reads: 6.02
